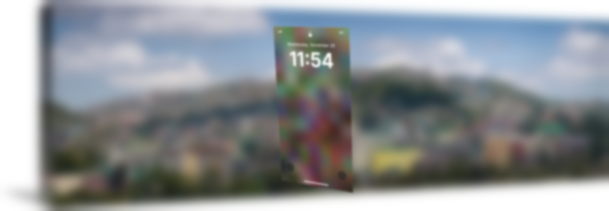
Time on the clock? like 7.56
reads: 11.54
